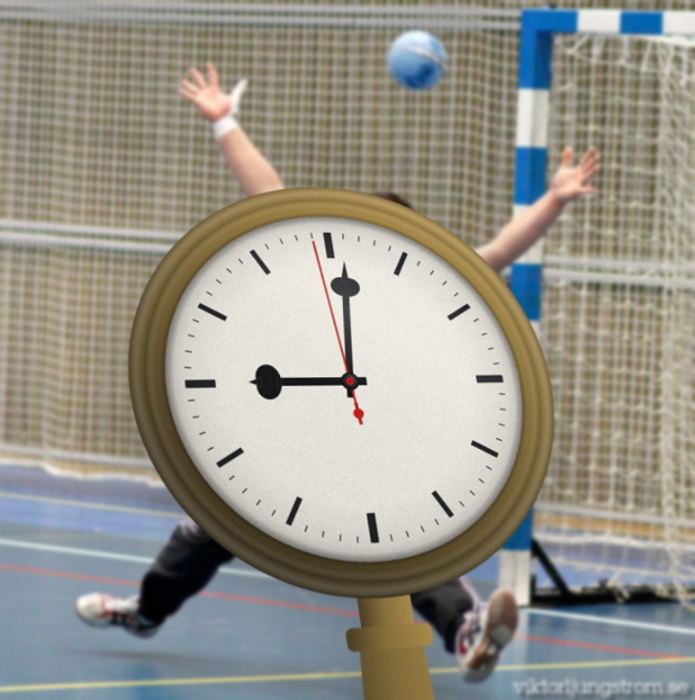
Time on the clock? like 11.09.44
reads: 9.00.59
